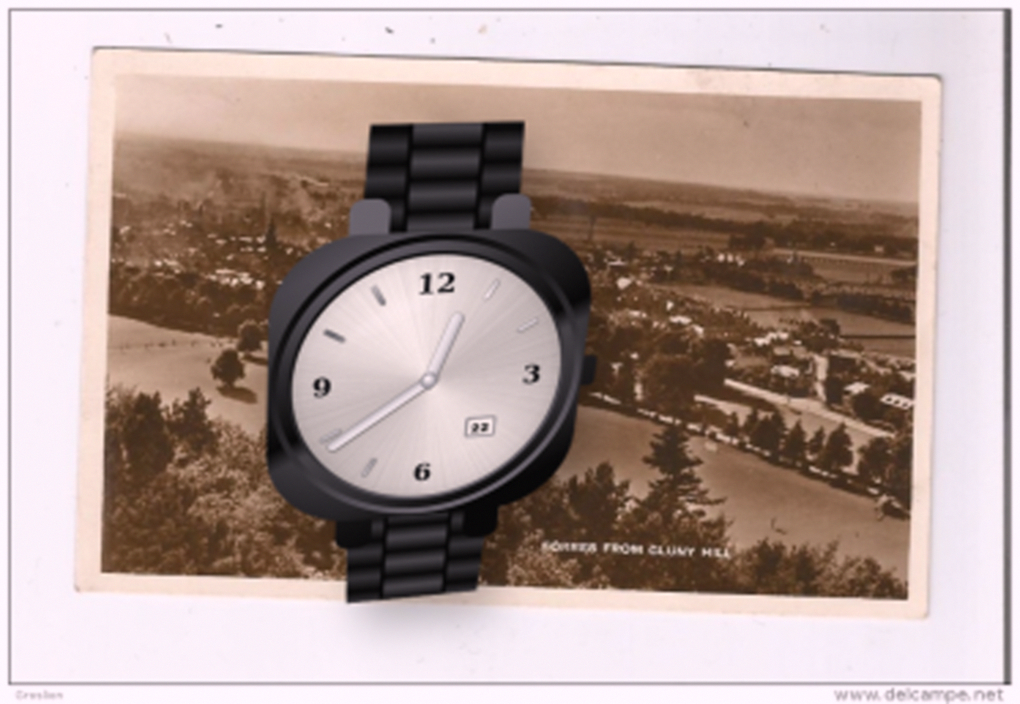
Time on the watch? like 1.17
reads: 12.39
